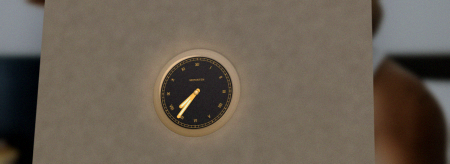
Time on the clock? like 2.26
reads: 7.36
